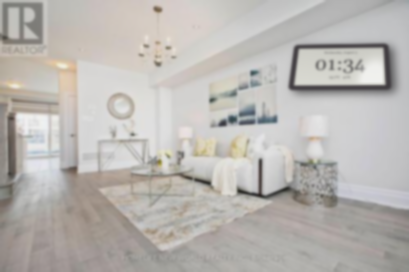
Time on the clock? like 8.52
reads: 1.34
